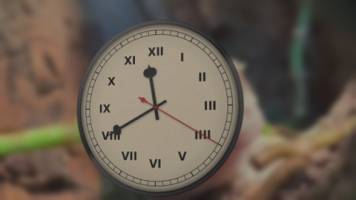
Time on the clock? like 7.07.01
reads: 11.40.20
